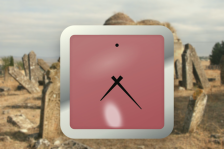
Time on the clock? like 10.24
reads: 7.23
